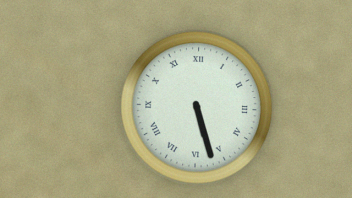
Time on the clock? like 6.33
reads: 5.27
